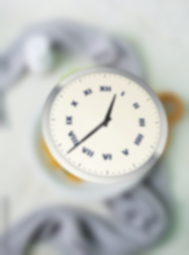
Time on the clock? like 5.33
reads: 12.38
